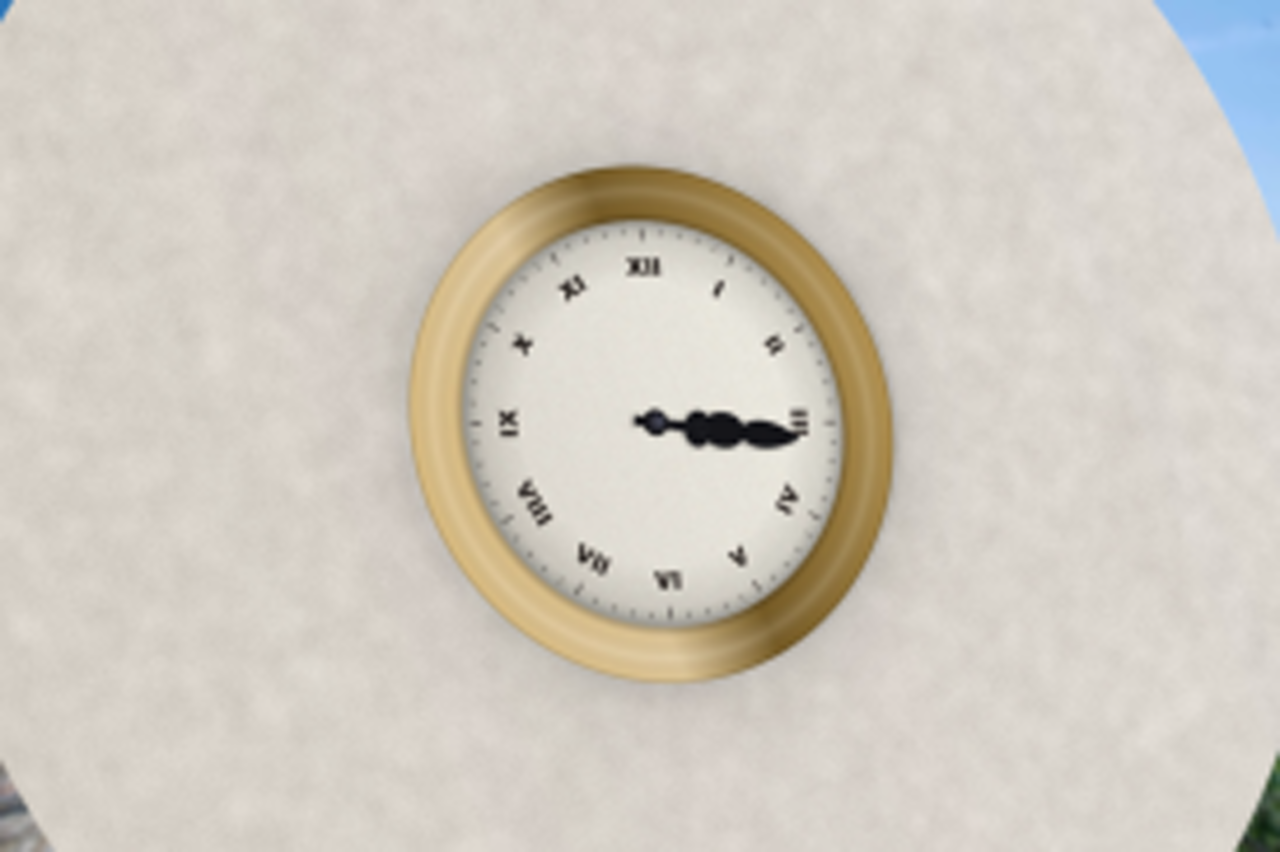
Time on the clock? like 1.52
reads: 3.16
